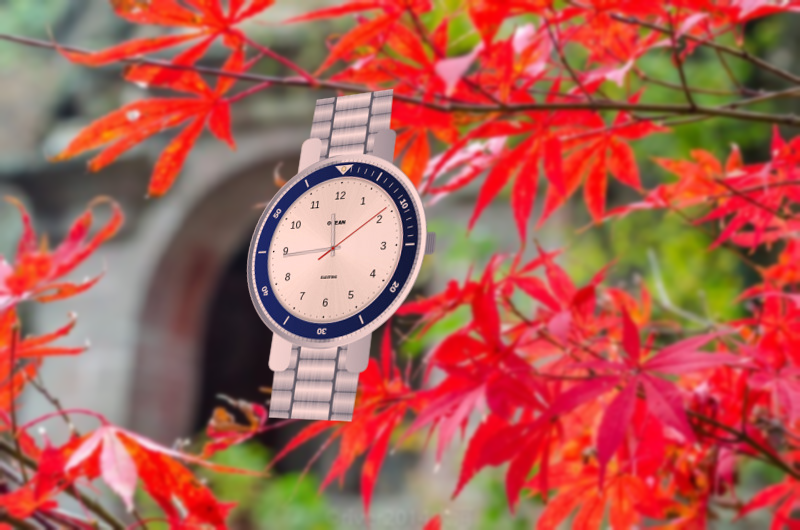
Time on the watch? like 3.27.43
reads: 11.44.09
